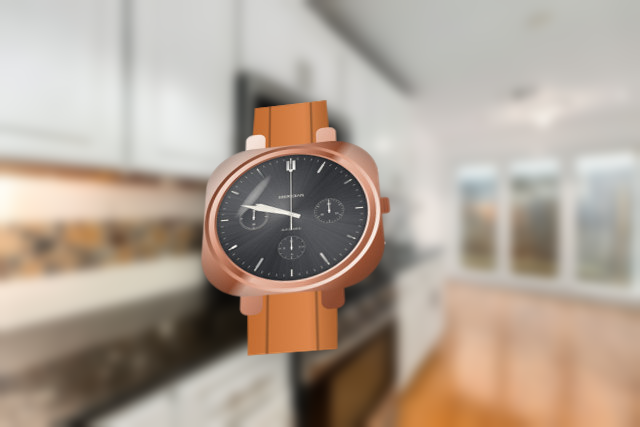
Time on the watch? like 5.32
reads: 9.48
